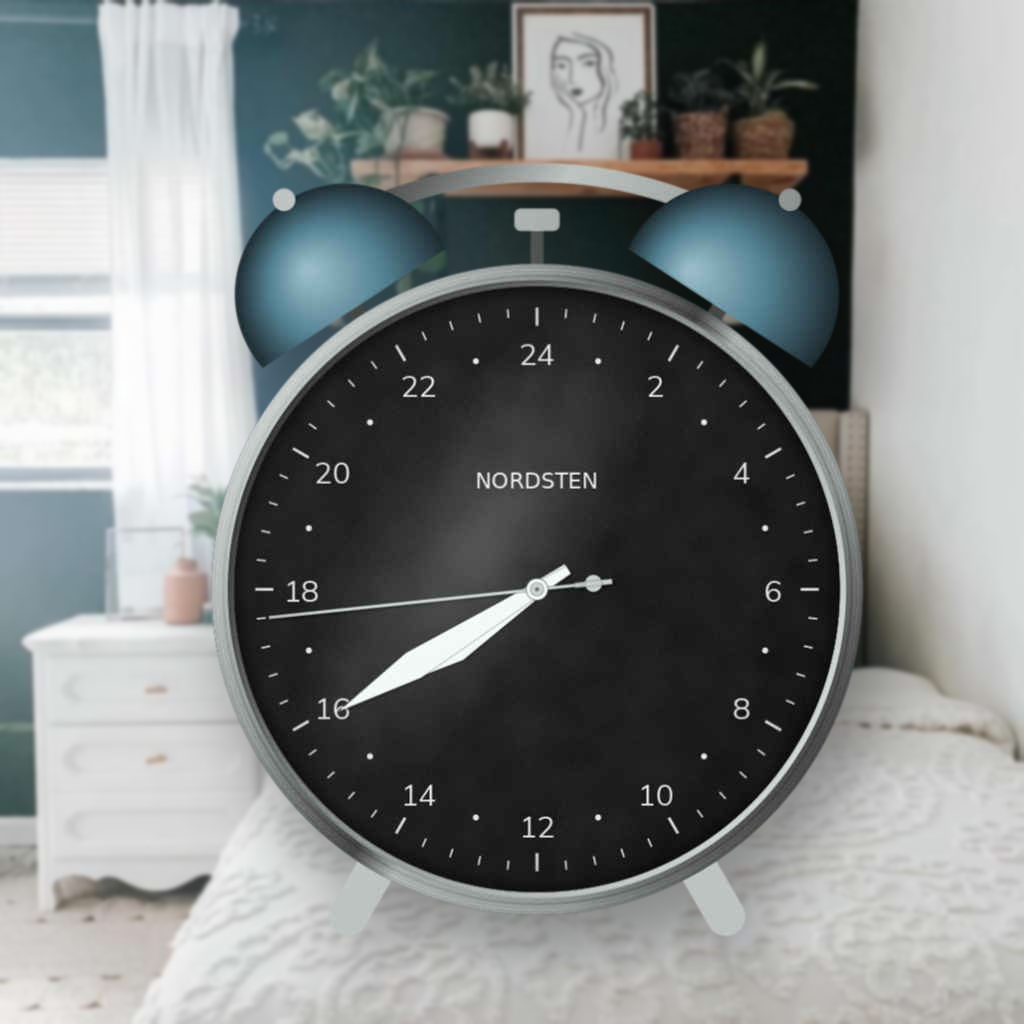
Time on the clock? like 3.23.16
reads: 15.39.44
